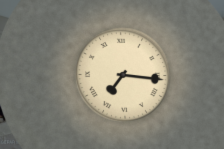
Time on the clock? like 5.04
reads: 7.16
